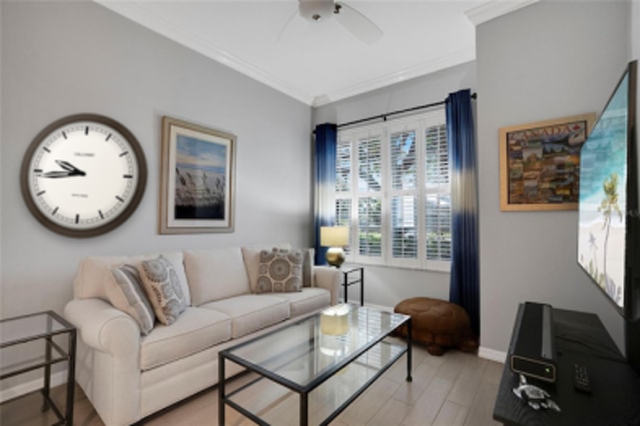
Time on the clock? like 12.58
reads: 9.44
